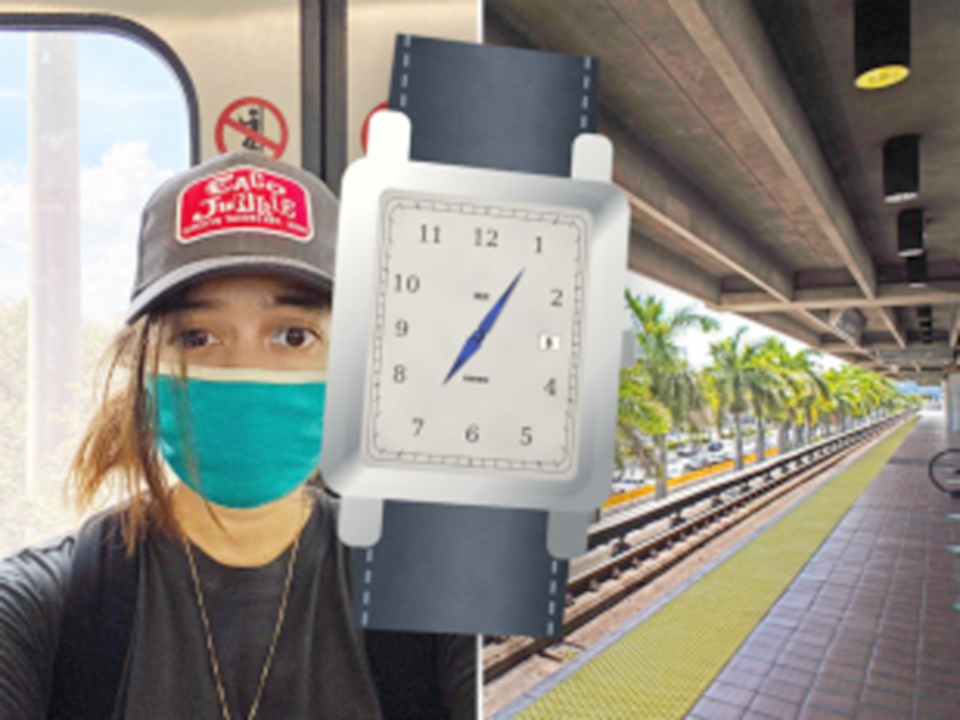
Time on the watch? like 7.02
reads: 7.05
